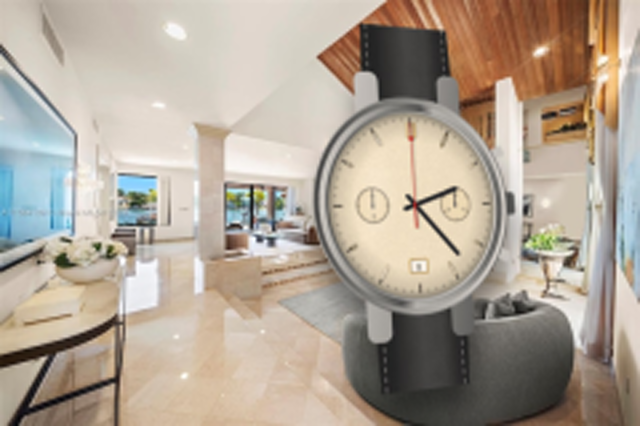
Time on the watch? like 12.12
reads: 2.23
